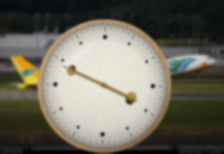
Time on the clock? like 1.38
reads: 3.49
